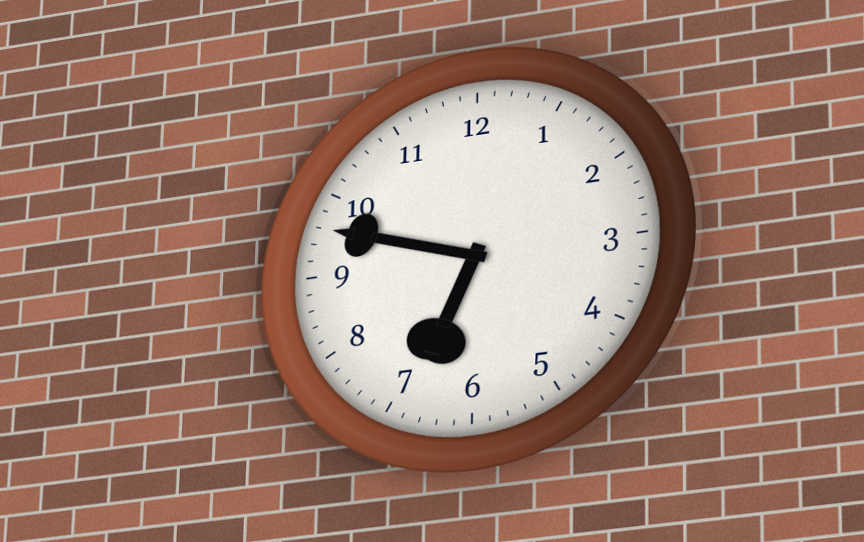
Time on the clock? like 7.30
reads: 6.48
